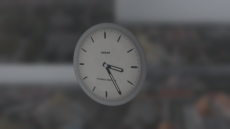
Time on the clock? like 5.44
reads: 3.25
